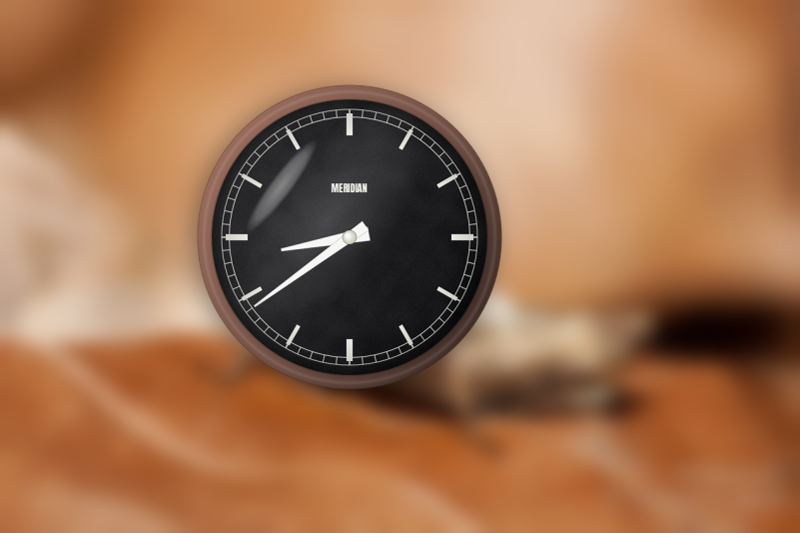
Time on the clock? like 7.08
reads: 8.39
